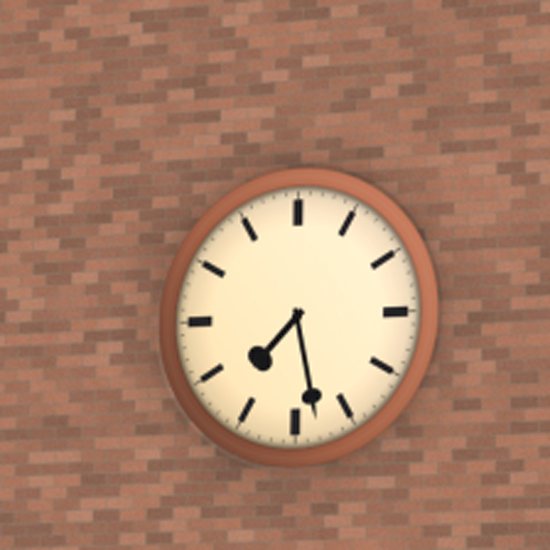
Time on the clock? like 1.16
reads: 7.28
